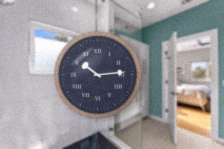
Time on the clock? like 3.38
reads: 10.14
